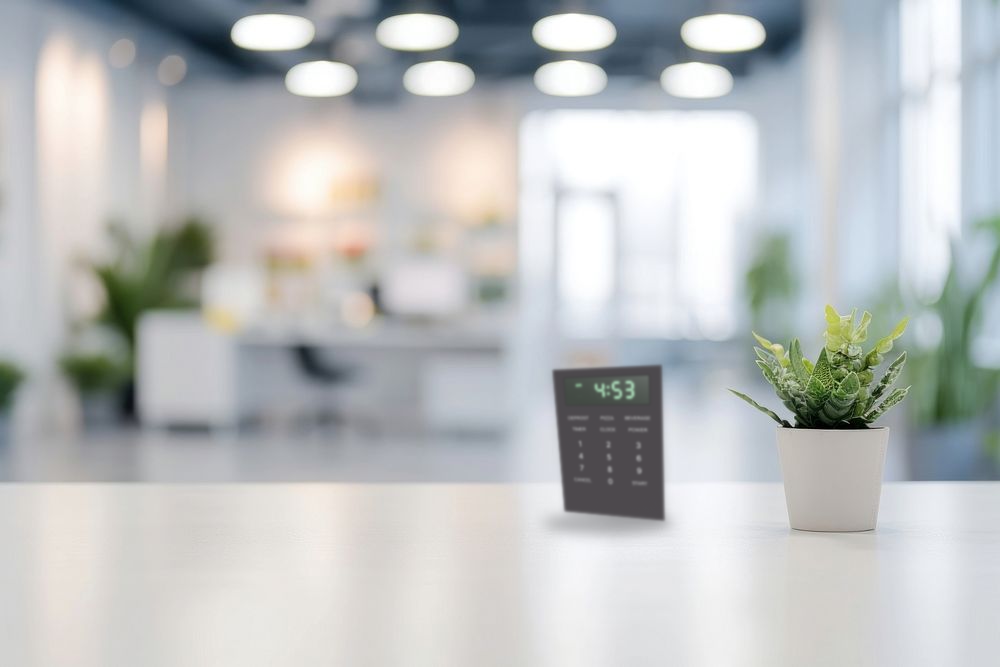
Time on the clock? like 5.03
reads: 4.53
